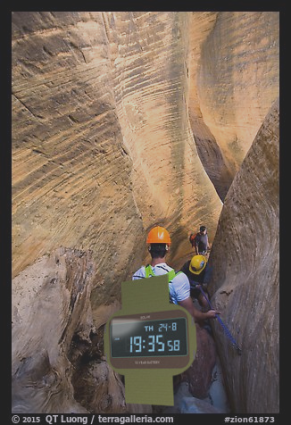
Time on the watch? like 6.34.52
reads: 19.35.58
